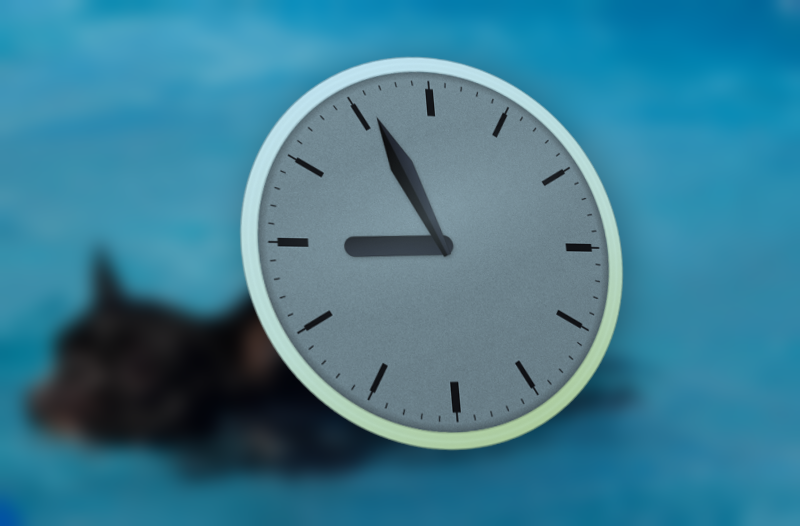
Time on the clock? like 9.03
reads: 8.56
